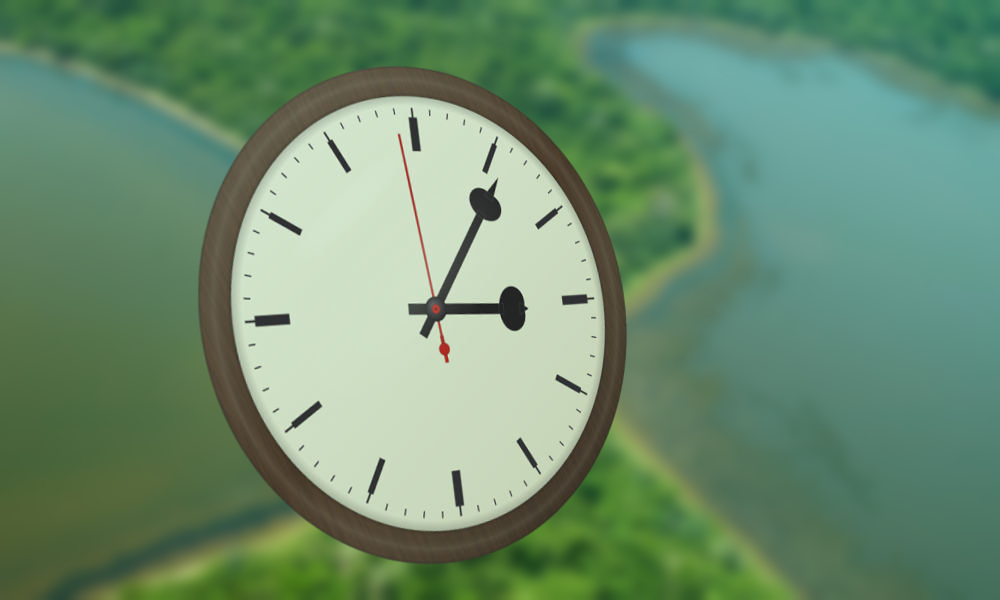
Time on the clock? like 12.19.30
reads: 3.05.59
